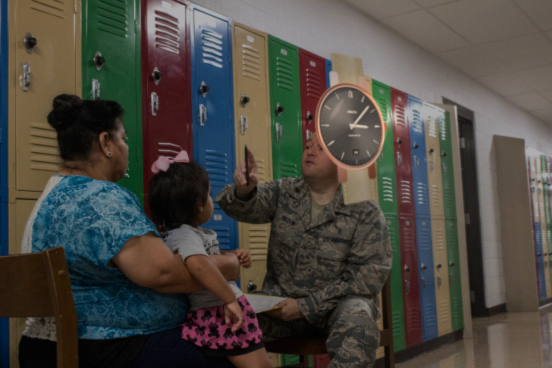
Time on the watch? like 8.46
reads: 3.08
